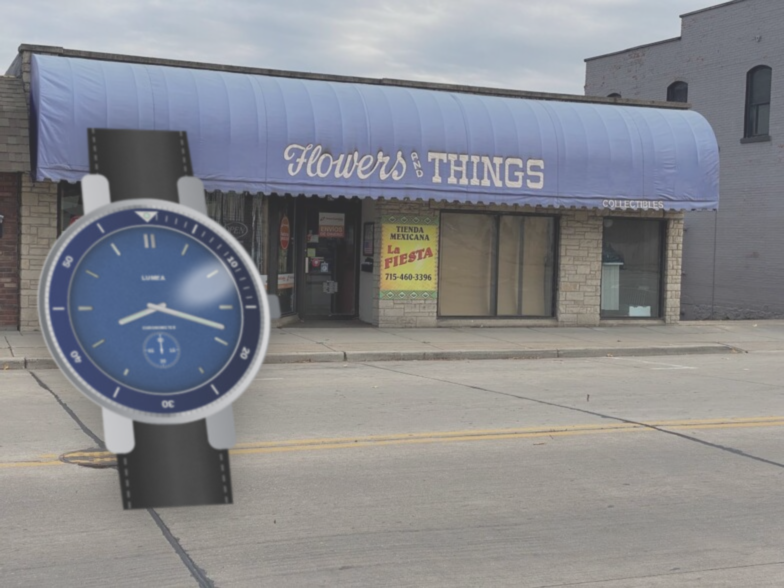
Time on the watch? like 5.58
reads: 8.18
